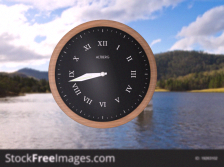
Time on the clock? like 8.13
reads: 8.43
